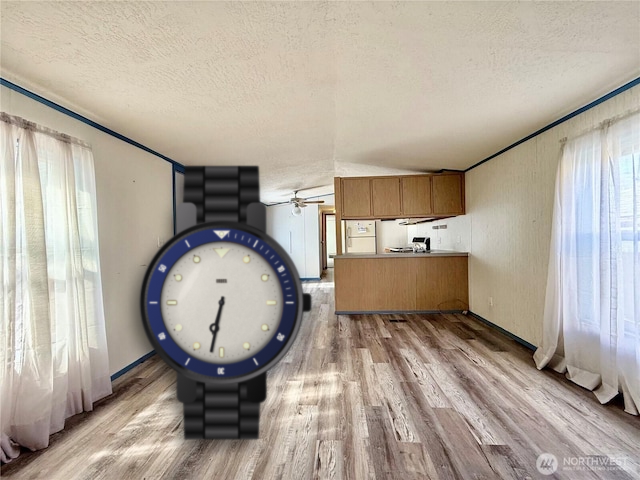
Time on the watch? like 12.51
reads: 6.32
